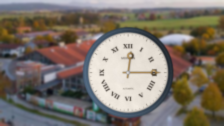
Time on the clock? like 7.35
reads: 12.15
